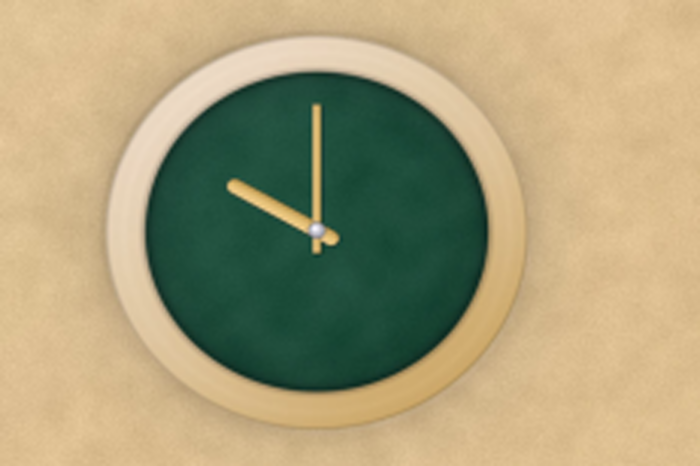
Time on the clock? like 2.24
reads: 10.00
